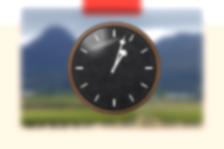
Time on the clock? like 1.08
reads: 1.03
